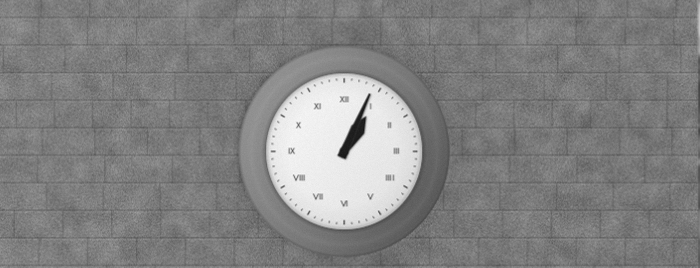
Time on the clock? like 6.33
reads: 1.04
